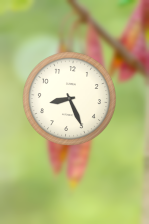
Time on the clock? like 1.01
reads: 8.25
